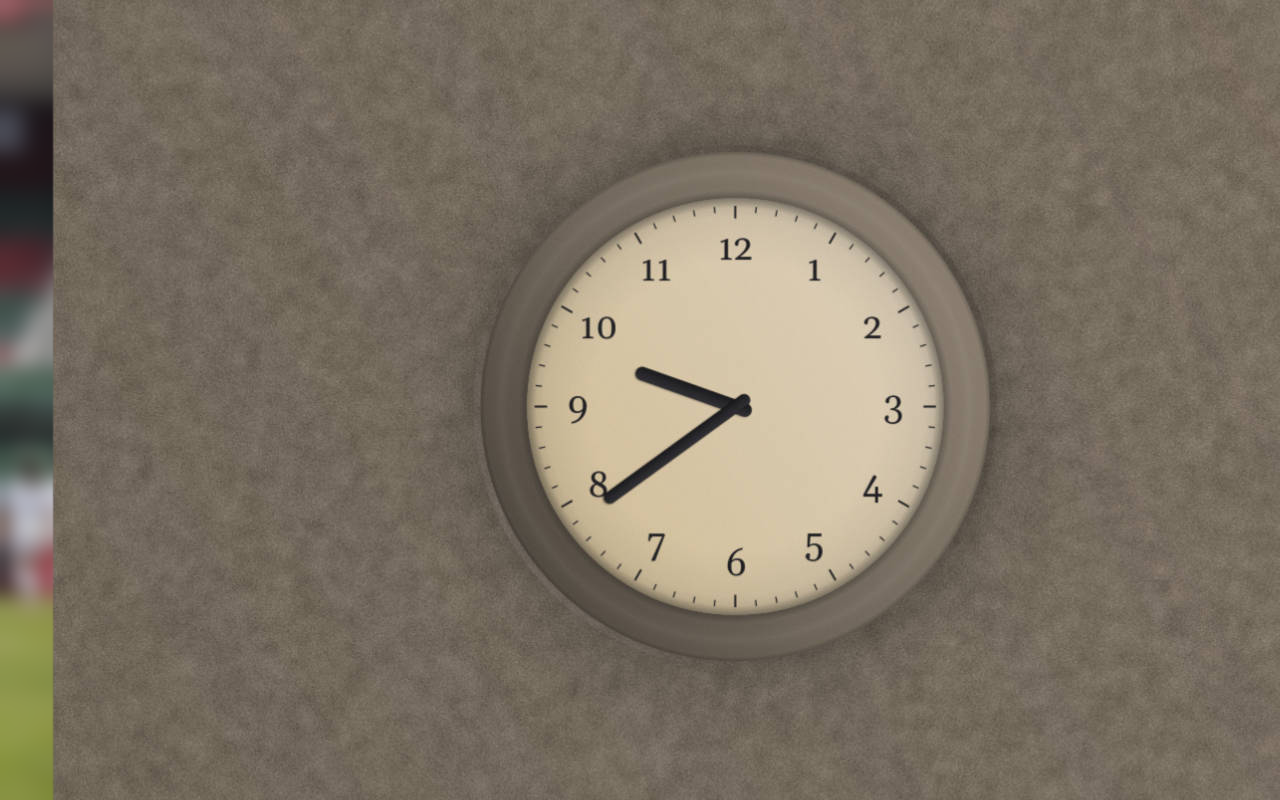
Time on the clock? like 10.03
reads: 9.39
